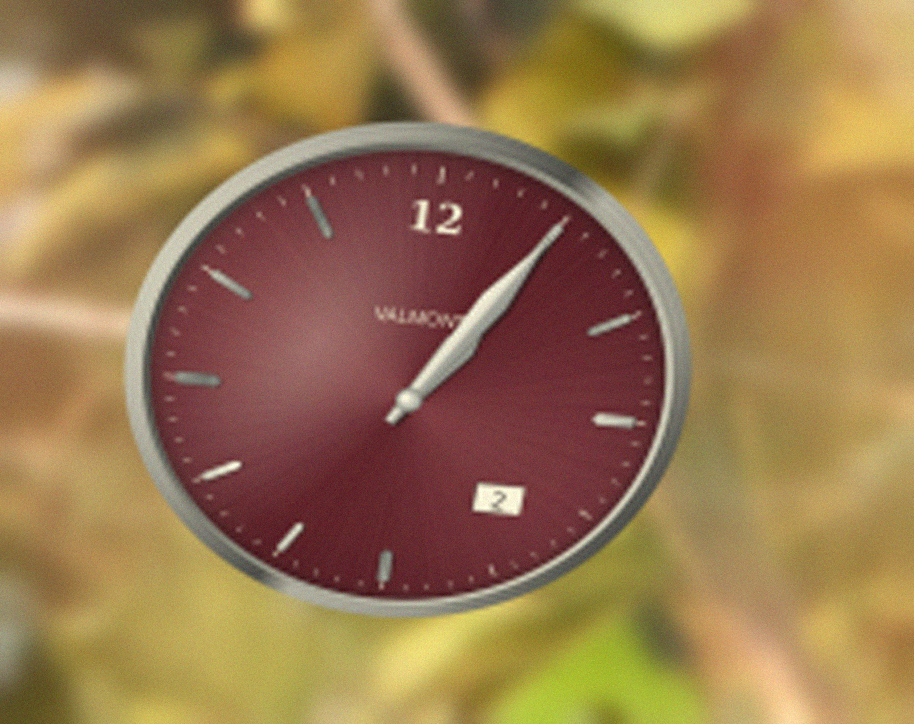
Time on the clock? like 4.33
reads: 1.05
